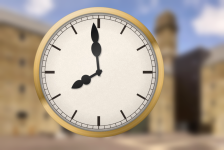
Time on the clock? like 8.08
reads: 7.59
